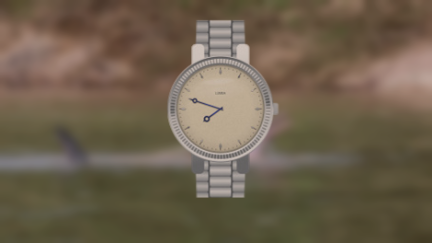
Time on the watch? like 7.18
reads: 7.48
